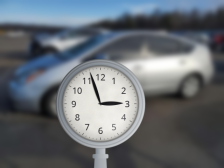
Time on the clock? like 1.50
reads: 2.57
